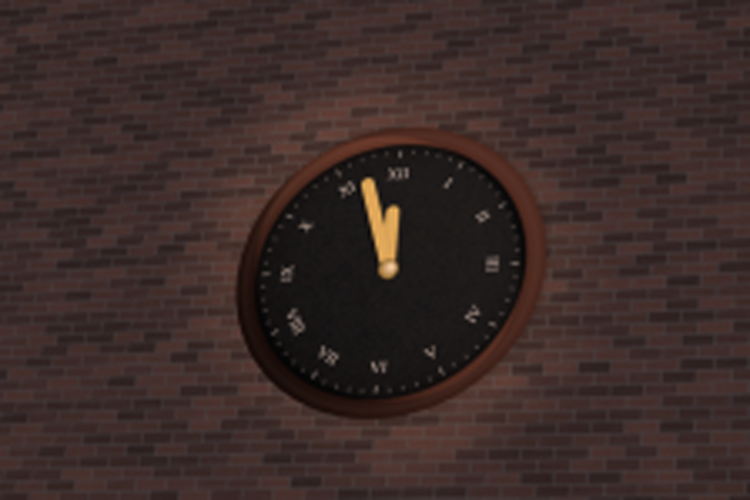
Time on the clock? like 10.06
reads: 11.57
